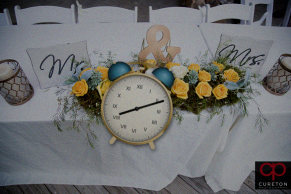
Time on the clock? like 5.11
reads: 8.11
